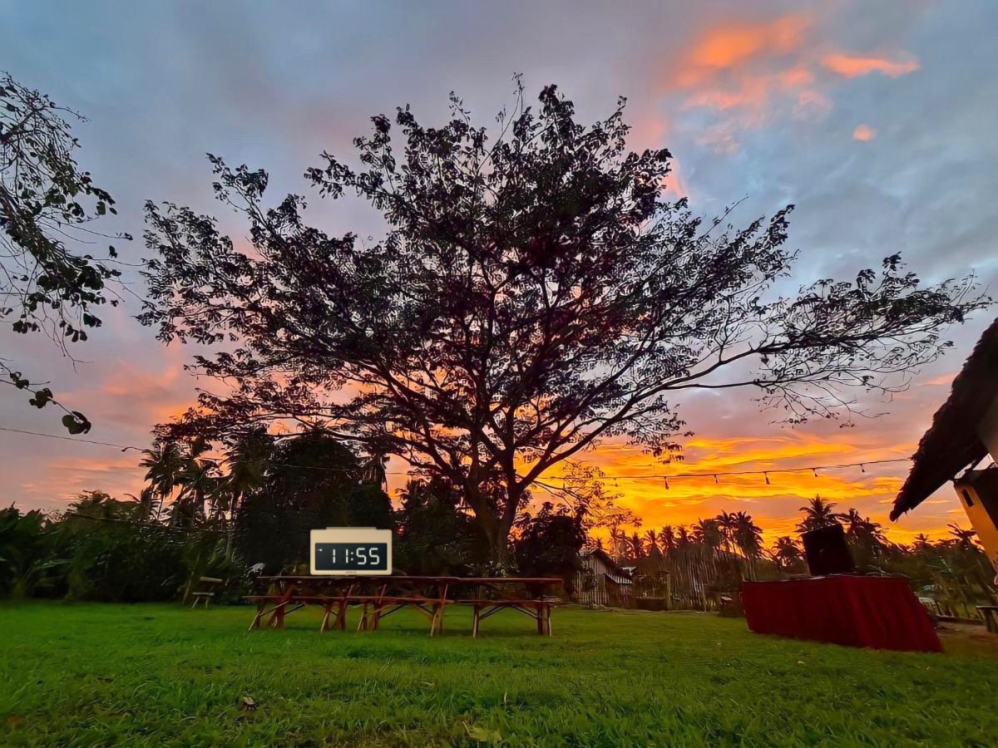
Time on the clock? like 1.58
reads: 11.55
